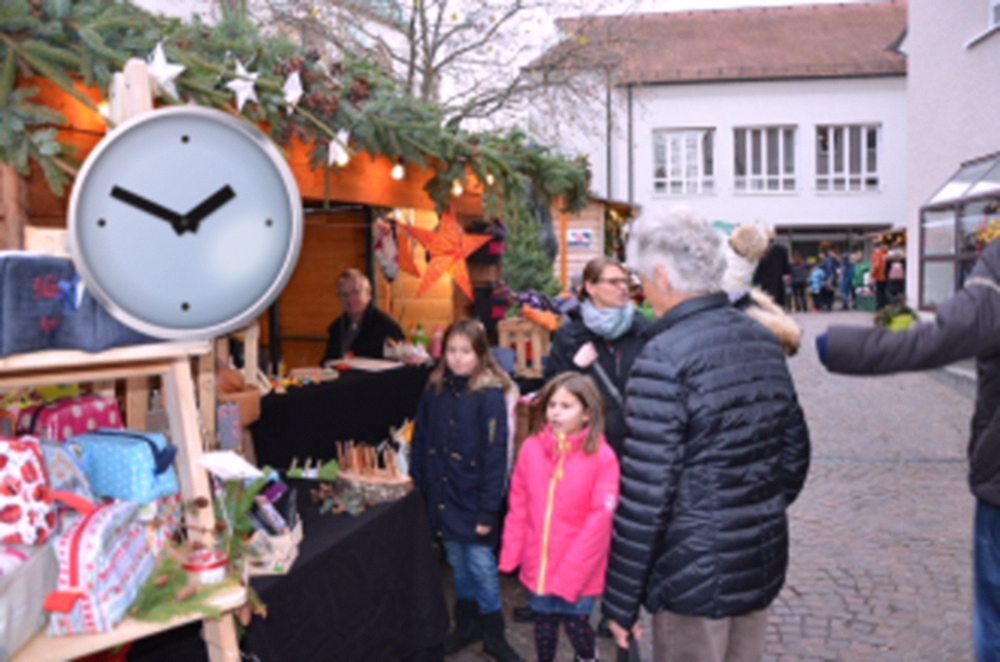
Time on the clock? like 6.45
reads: 1.49
